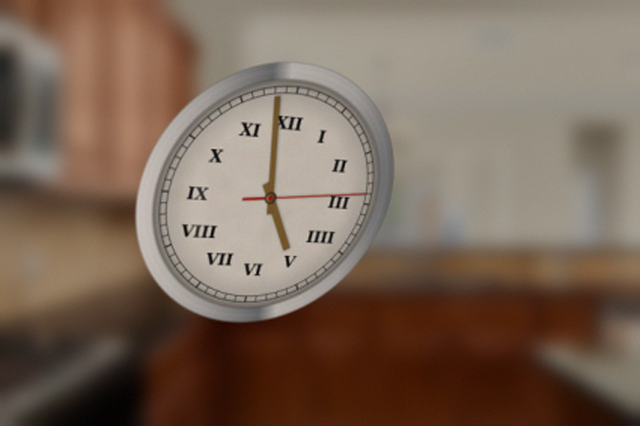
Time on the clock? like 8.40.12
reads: 4.58.14
